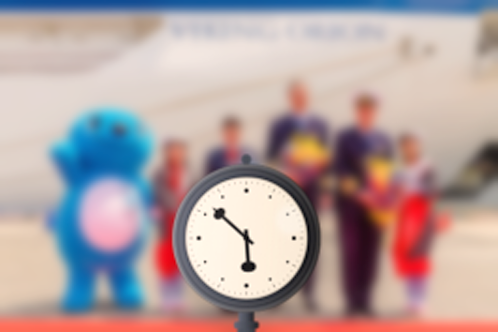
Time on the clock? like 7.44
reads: 5.52
